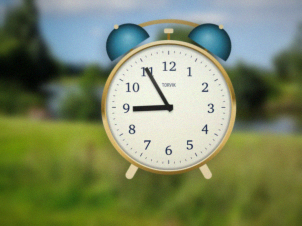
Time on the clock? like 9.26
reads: 8.55
